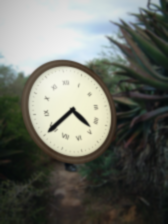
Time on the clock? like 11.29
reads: 4.40
